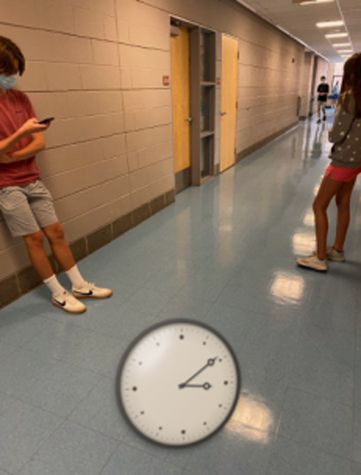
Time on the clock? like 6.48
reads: 3.09
